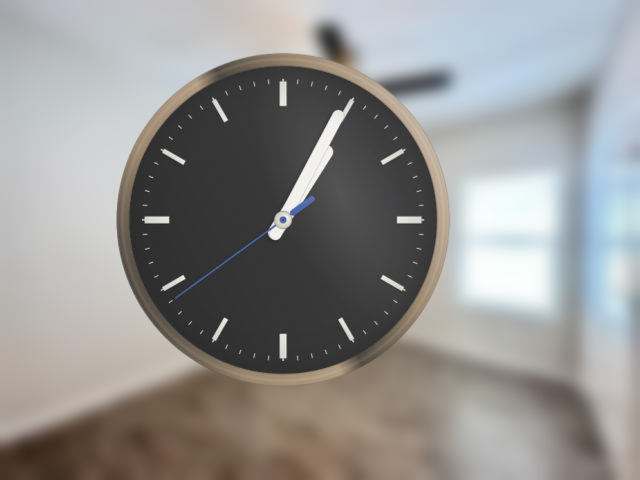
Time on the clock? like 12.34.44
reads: 1.04.39
